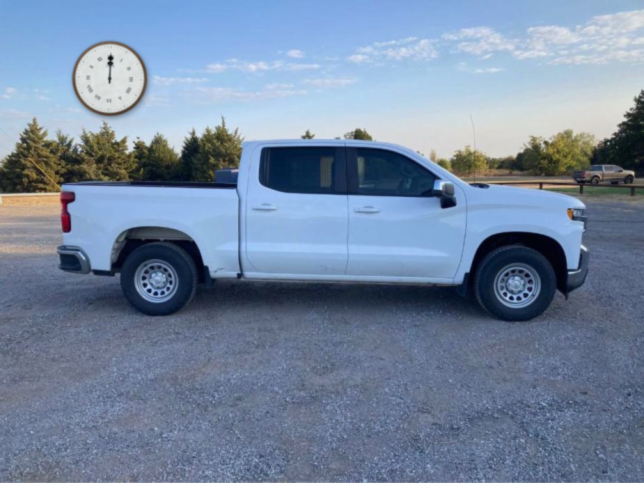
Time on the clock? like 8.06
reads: 12.00
